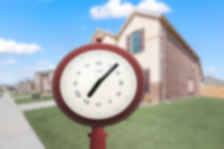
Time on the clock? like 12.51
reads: 7.07
